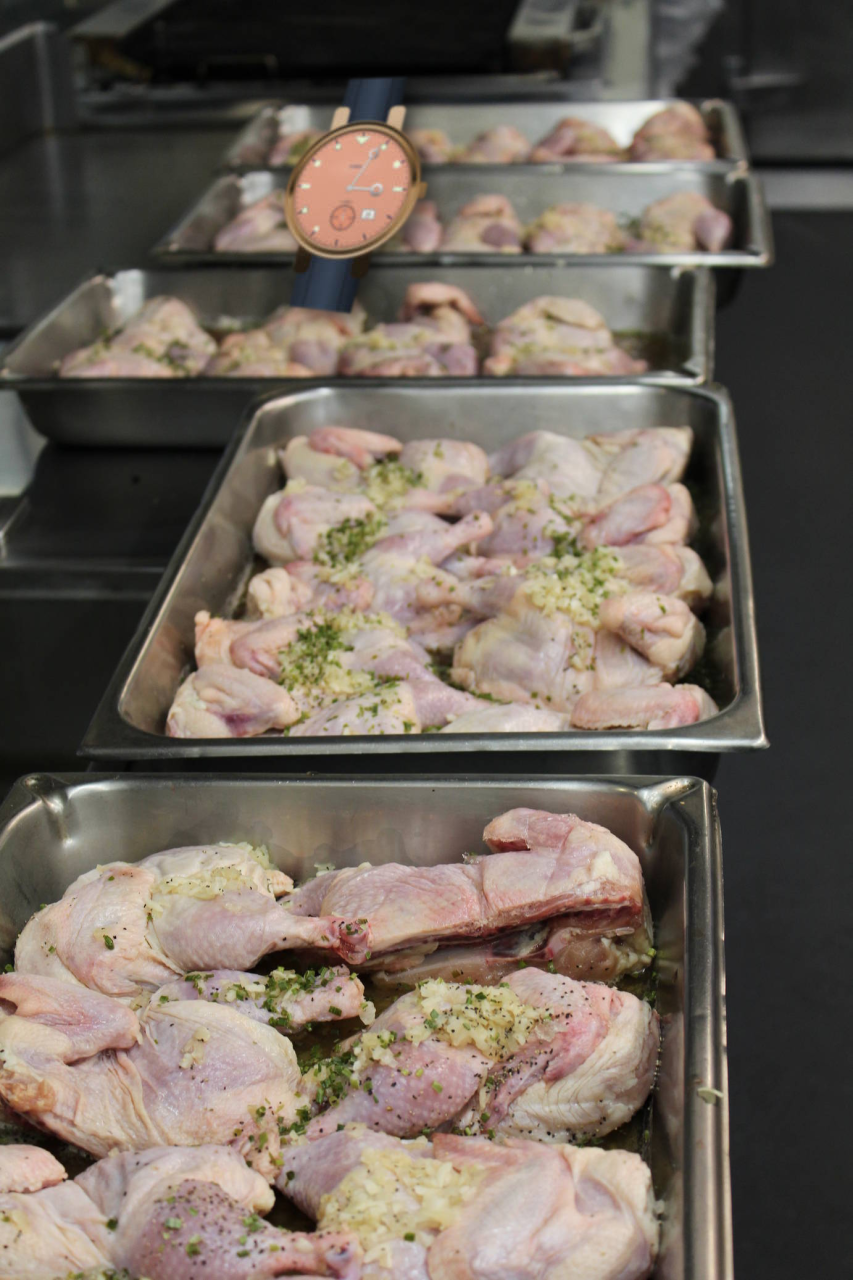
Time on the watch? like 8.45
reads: 3.04
